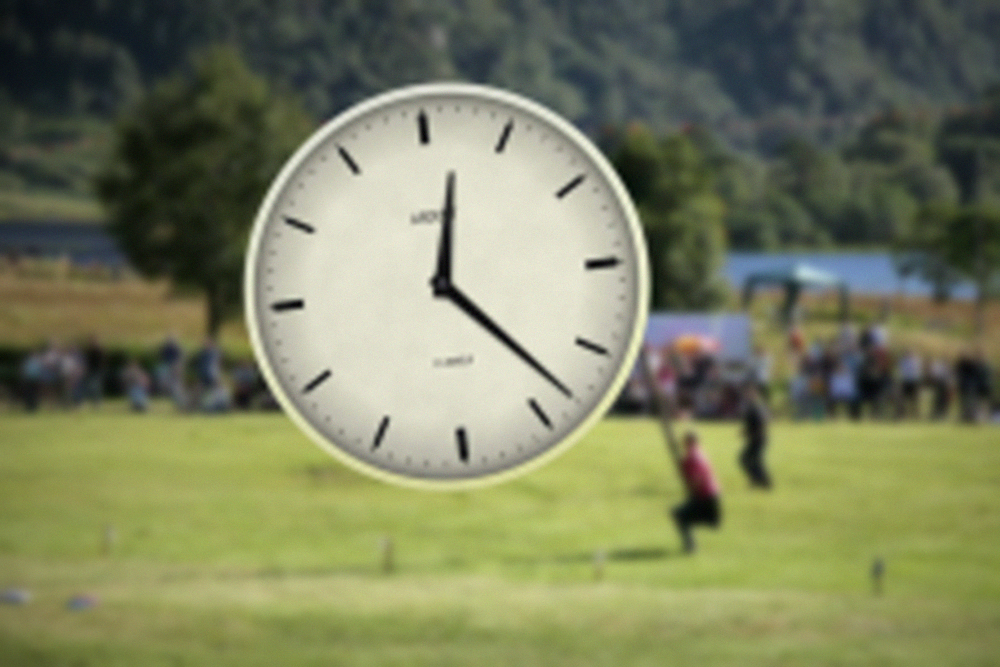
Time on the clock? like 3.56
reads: 12.23
